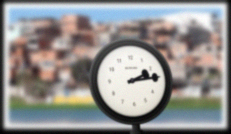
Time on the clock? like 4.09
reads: 2.14
